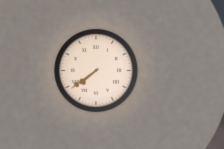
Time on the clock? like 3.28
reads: 7.39
